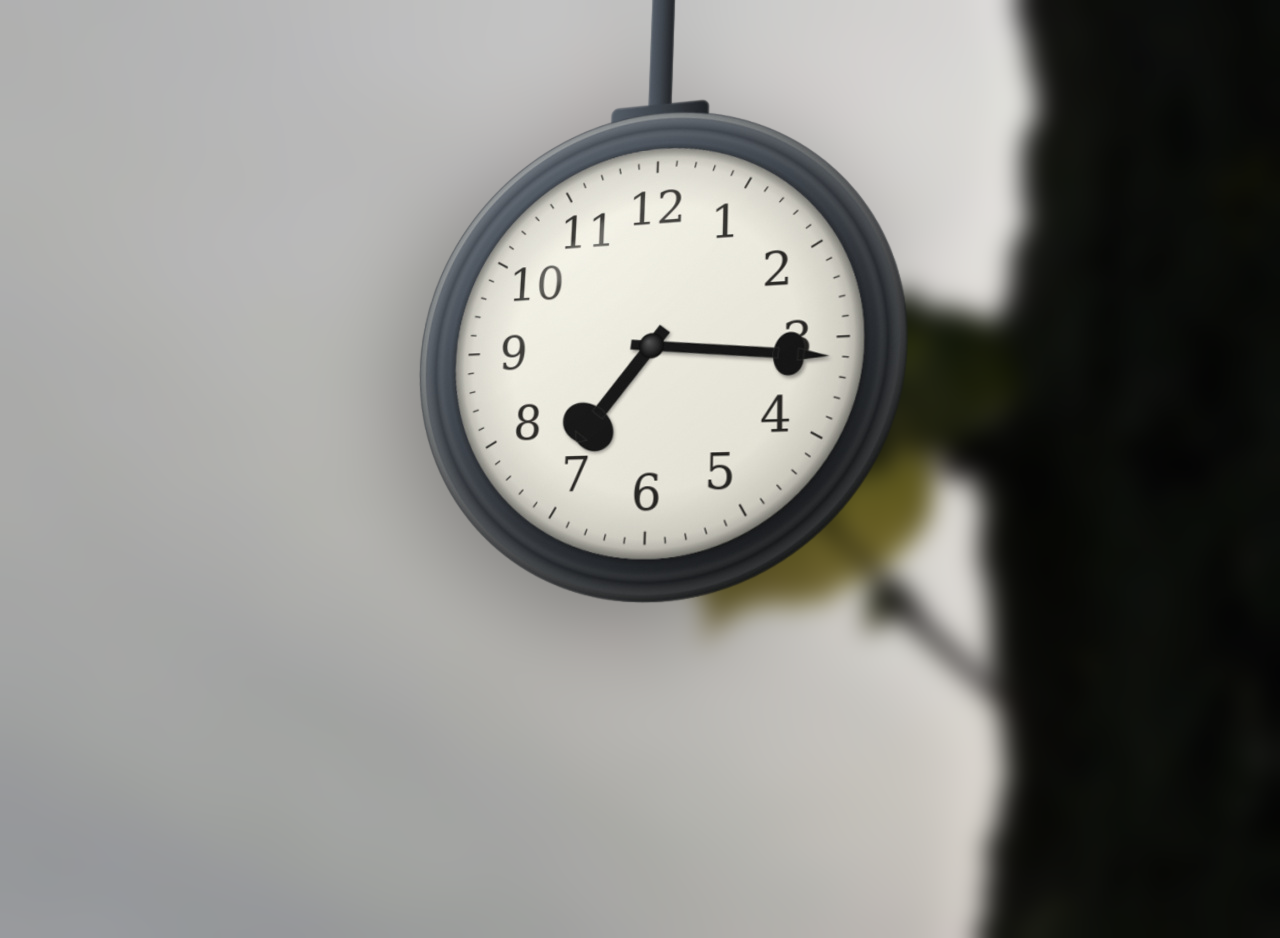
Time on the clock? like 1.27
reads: 7.16
